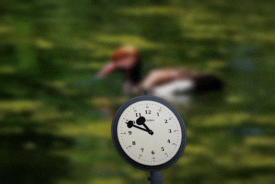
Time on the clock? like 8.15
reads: 10.49
